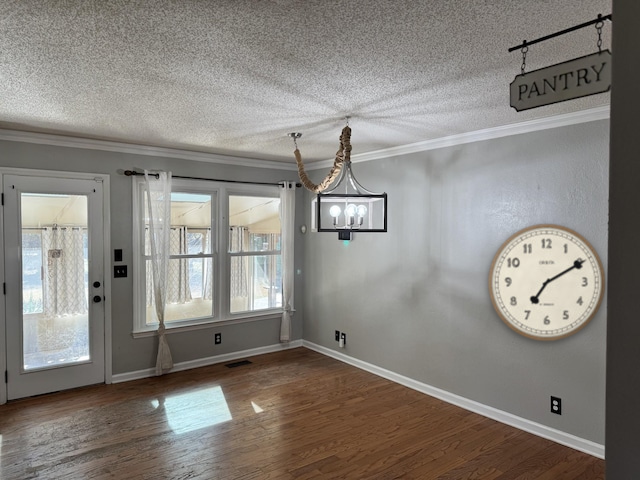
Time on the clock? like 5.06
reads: 7.10
